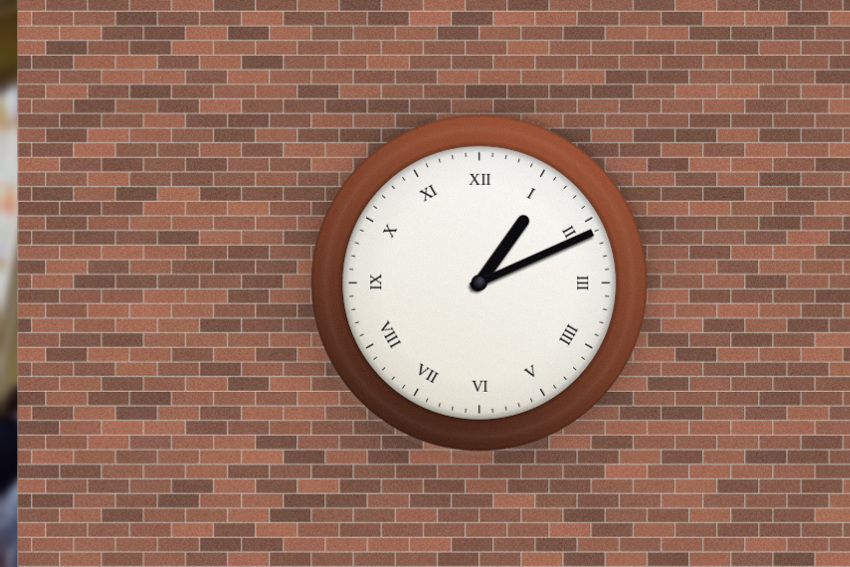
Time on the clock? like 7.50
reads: 1.11
